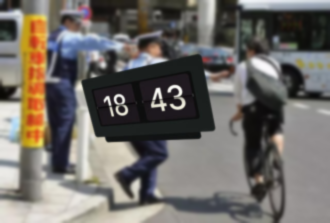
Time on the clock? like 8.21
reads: 18.43
